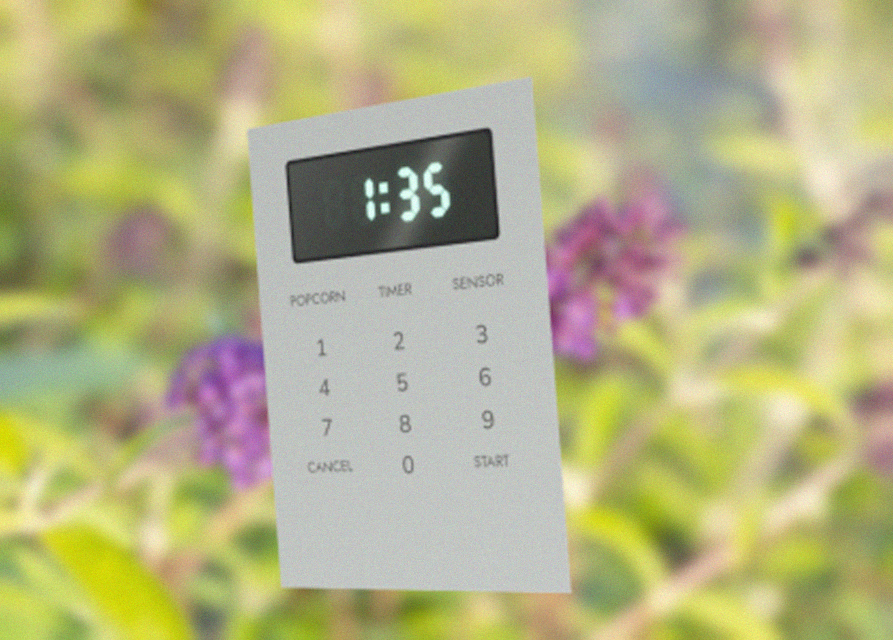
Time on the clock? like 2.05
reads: 1.35
